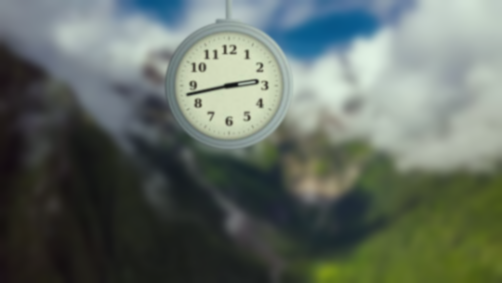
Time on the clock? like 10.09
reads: 2.43
